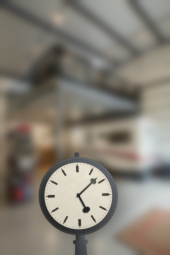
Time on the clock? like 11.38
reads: 5.08
